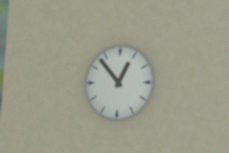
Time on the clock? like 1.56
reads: 12.53
